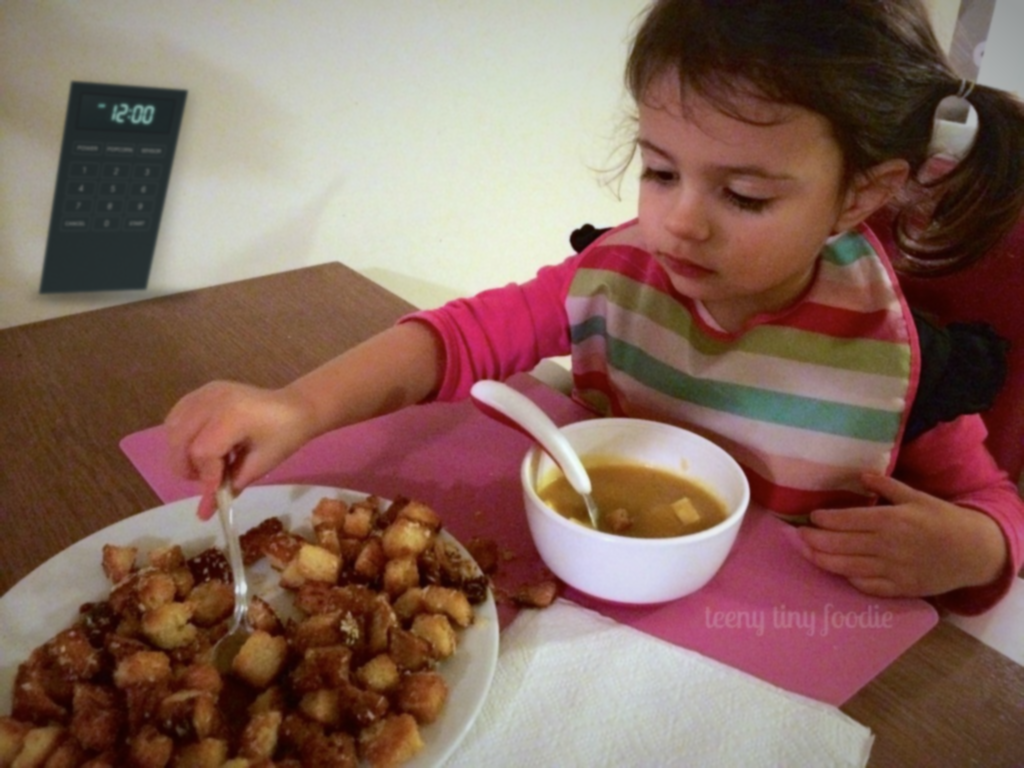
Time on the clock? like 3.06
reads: 12.00
